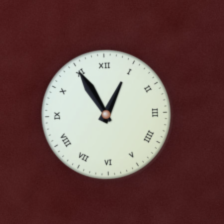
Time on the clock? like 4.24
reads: 12.55
